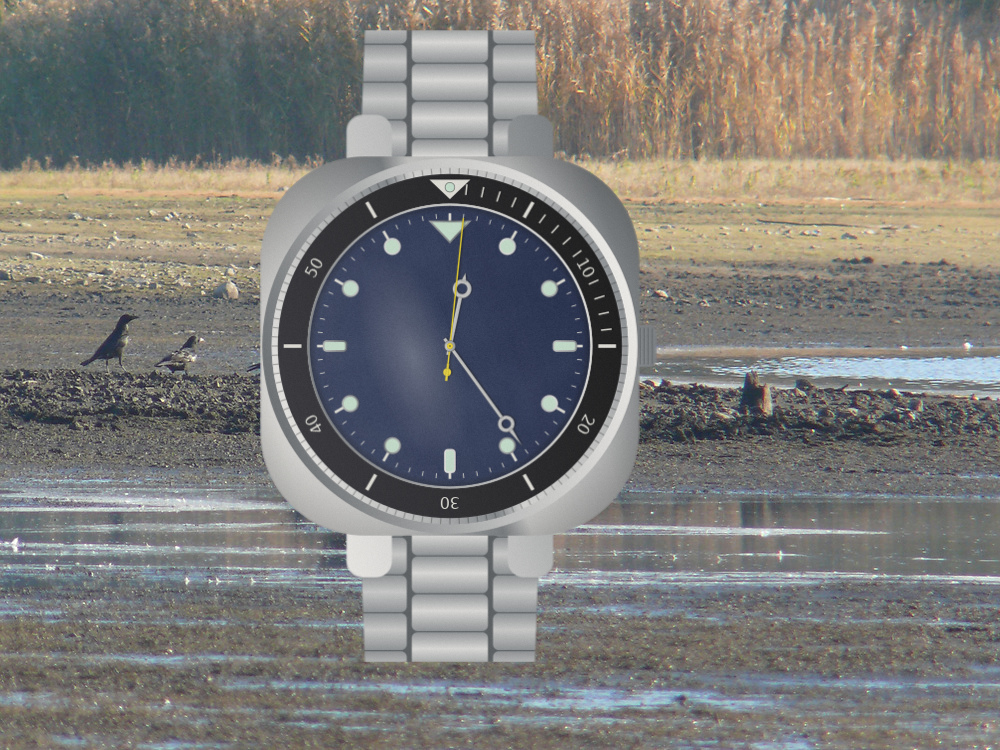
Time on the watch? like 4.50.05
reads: 12.24.01
